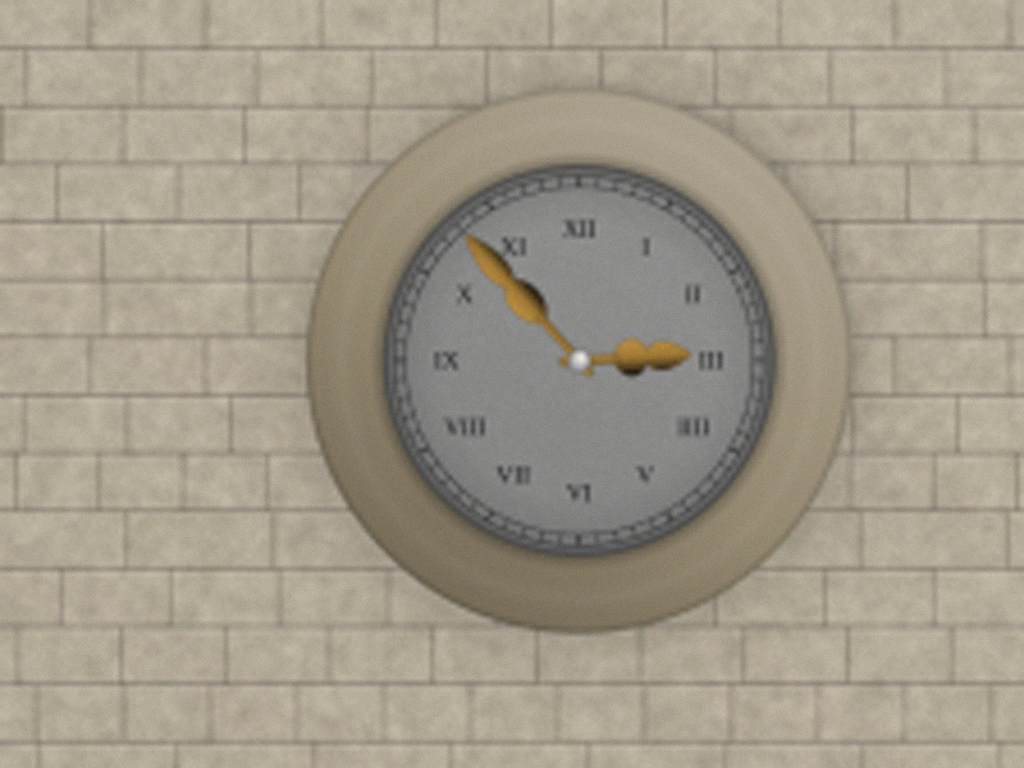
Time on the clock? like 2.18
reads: 2.53
